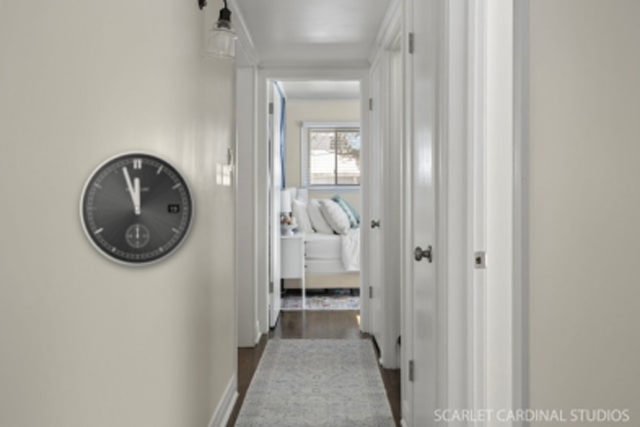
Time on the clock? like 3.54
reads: 11.57
